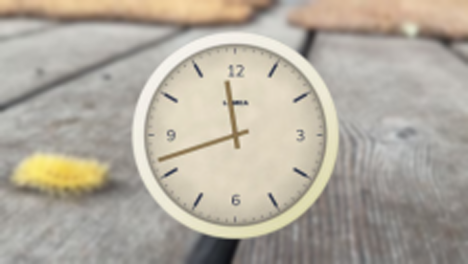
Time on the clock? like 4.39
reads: 11.42
